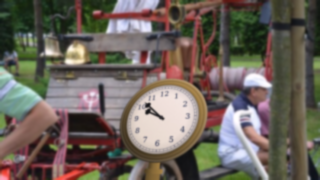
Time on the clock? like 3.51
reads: 9.52
